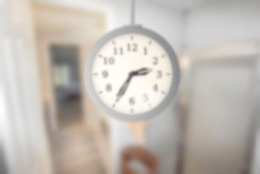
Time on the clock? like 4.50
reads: 2.35
